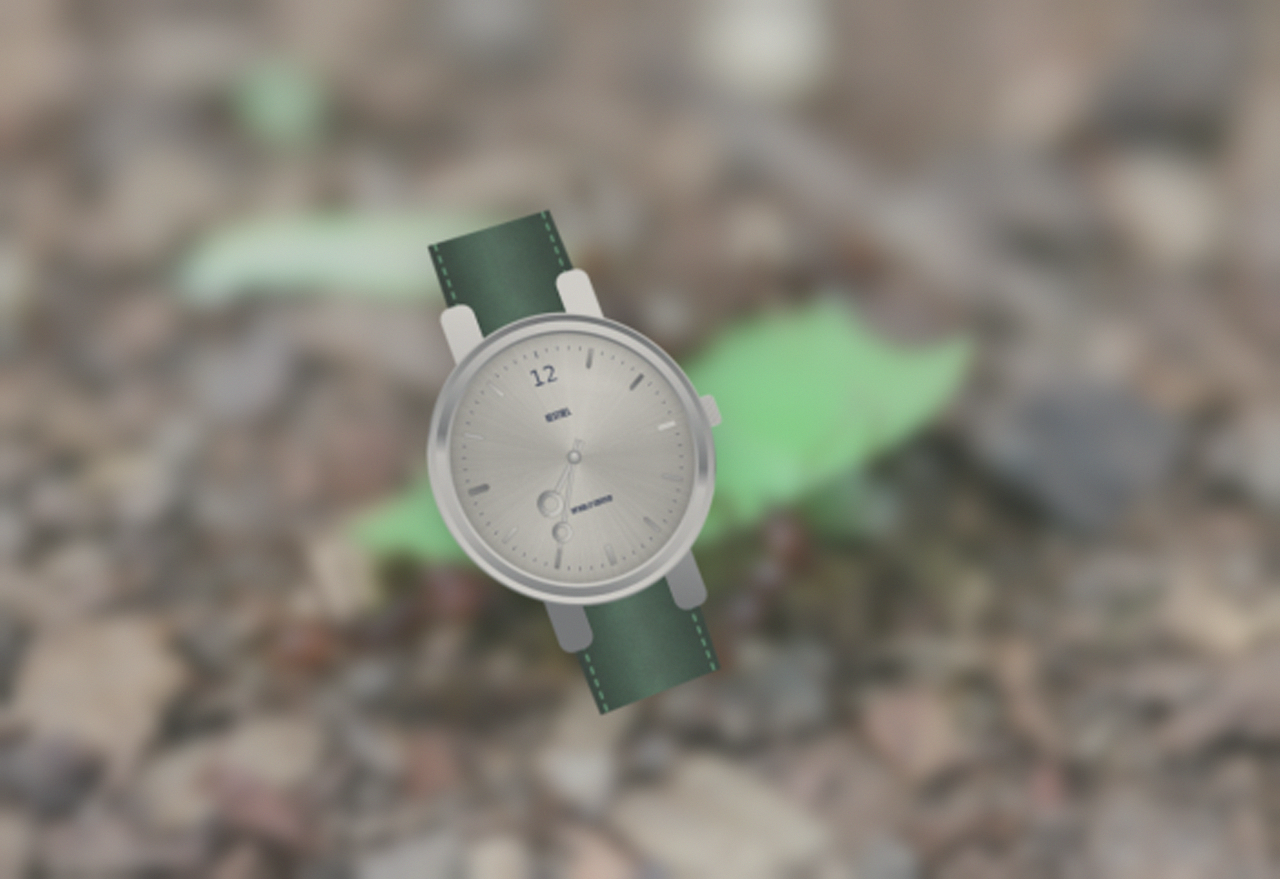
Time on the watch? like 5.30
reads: 7.35
